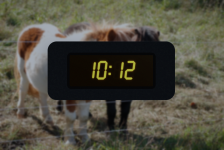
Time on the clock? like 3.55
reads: 10.12
